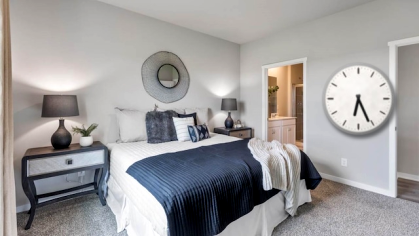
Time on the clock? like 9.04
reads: 6.26
